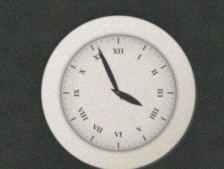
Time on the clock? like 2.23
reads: 3.56
